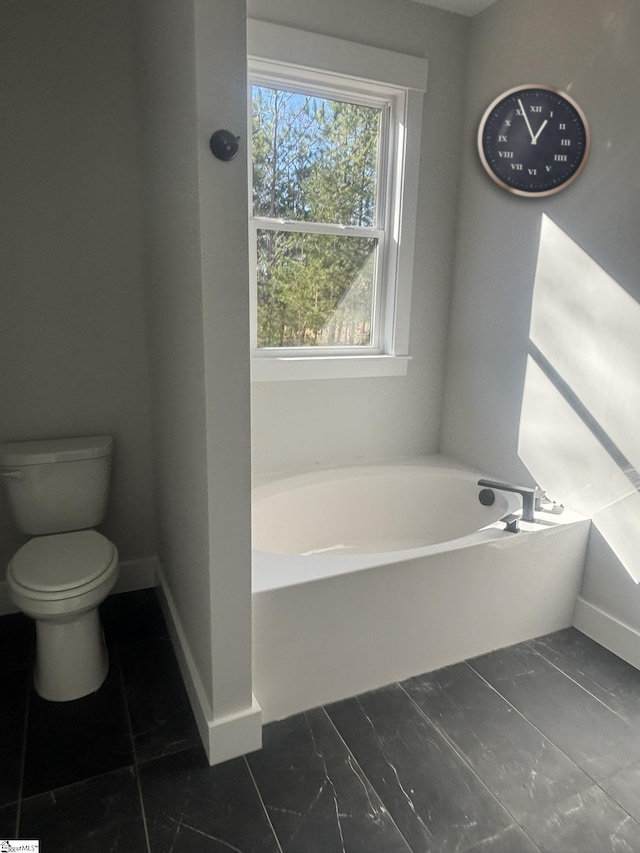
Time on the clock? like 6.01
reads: 12.56
